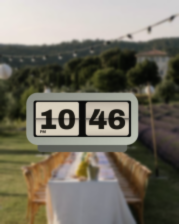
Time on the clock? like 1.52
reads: 10.46
